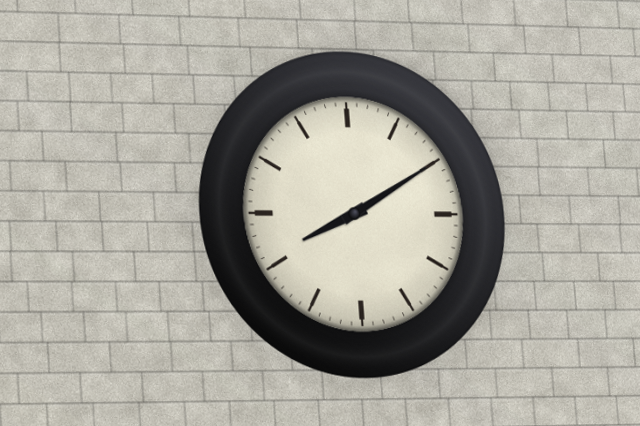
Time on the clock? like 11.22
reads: 8.10
